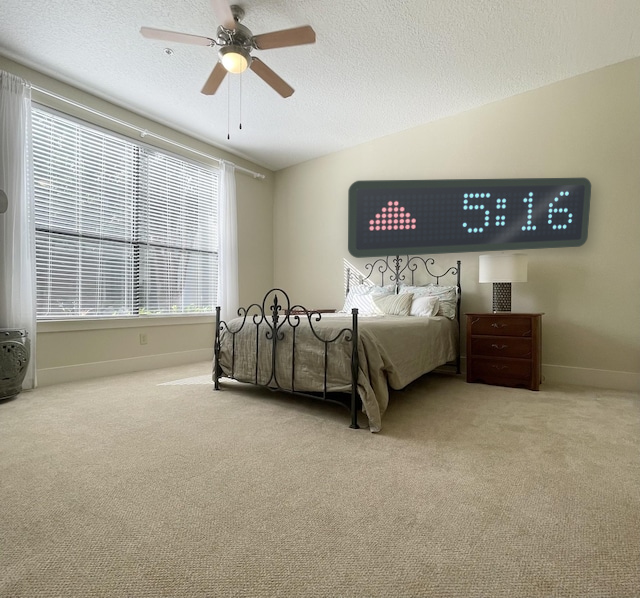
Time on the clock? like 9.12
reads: 5.16
